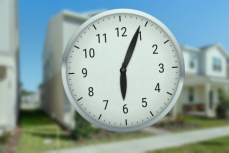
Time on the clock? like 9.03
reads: 6.04
